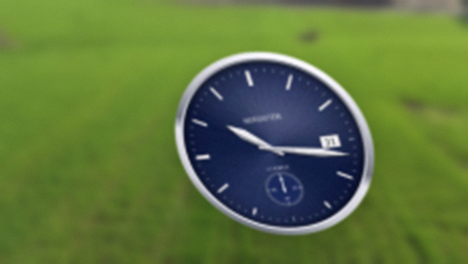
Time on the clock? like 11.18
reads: 10.17
